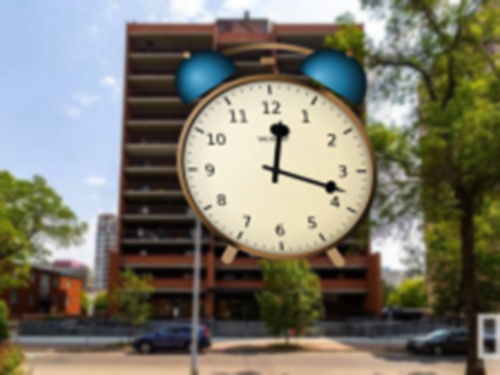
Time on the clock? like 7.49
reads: 12.18
